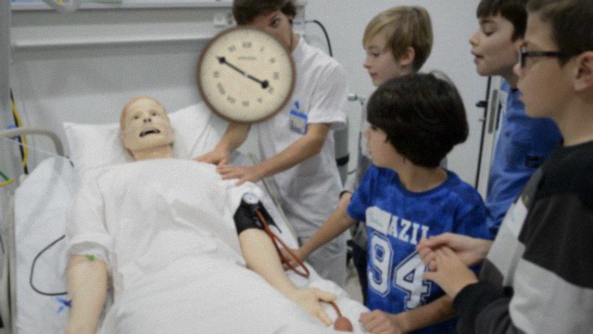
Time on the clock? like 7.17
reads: 3.50
